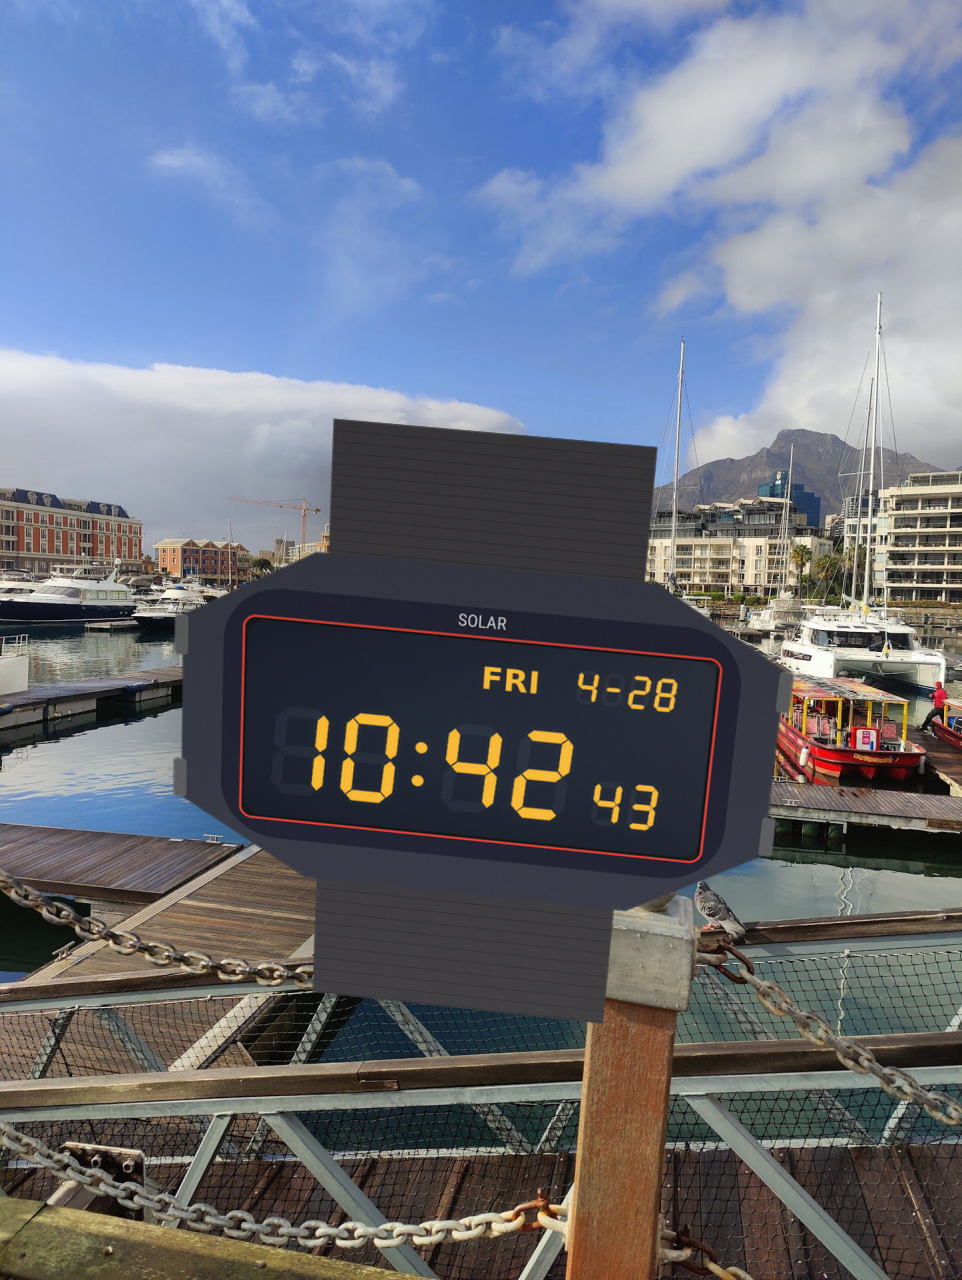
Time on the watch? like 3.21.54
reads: 10.42.43
